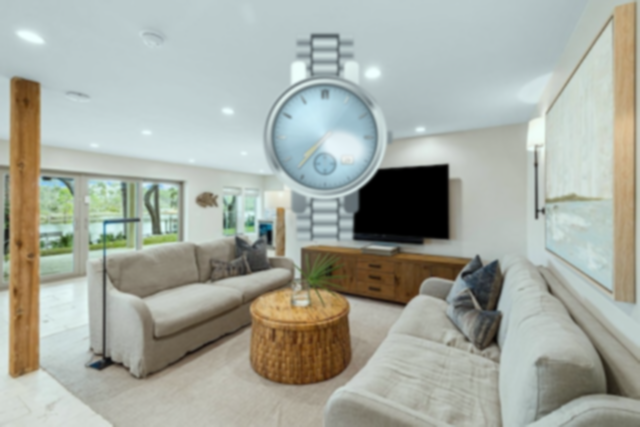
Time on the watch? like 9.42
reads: 7.37
